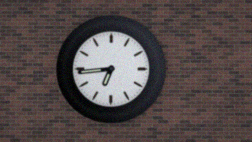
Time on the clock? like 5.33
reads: 6.44
